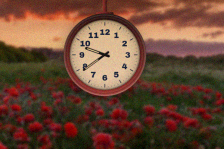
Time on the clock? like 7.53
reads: 9.39
